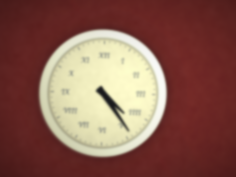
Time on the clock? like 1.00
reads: 4.24
